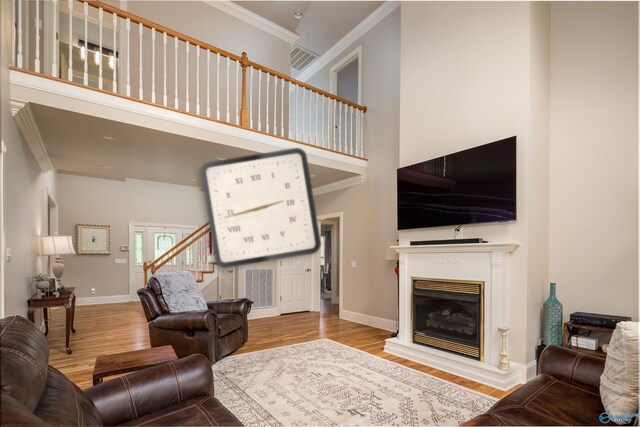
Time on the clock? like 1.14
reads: 2.44
